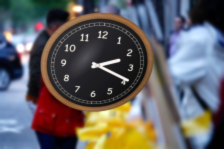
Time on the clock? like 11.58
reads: 2.19
